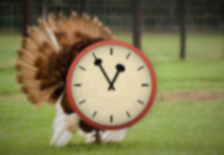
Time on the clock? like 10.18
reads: 12.55
